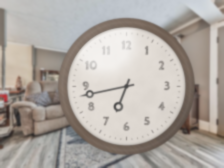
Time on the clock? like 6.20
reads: 6.43
